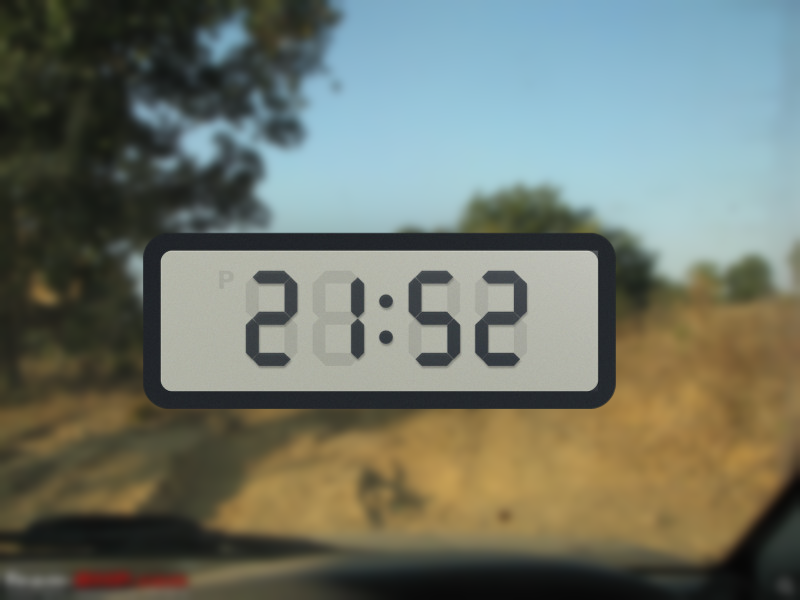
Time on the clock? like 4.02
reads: 21.52
